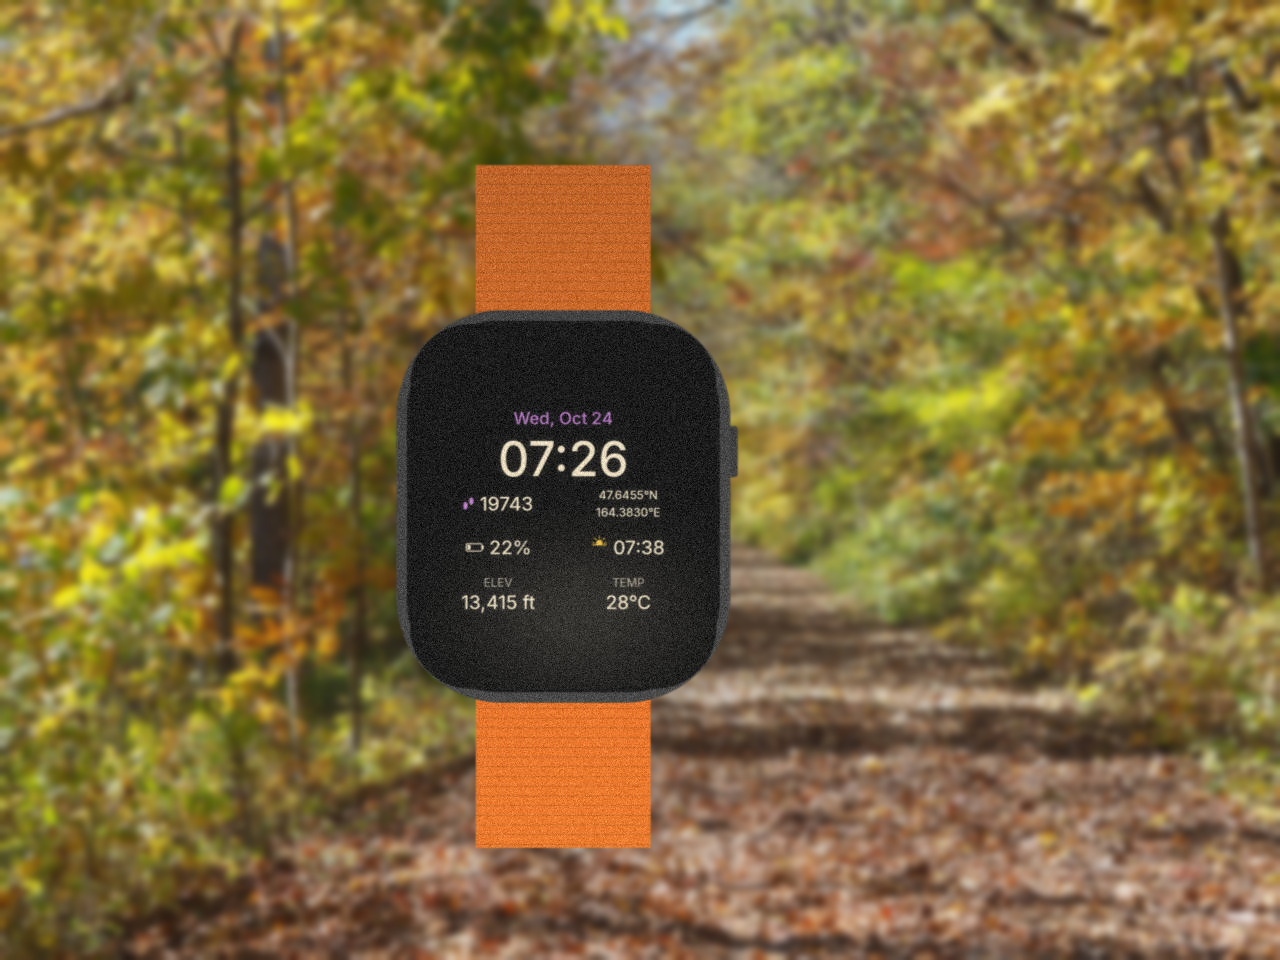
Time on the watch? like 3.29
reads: 7.26
